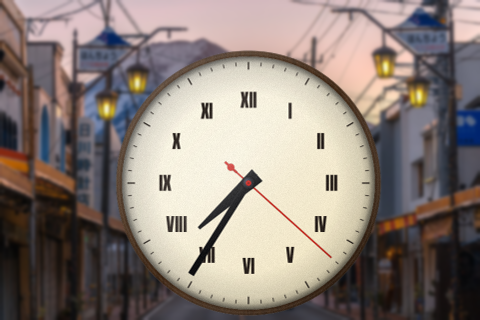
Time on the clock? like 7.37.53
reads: 7.35.22
